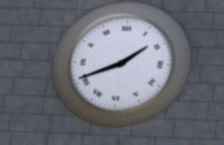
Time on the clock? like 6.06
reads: 1.41
